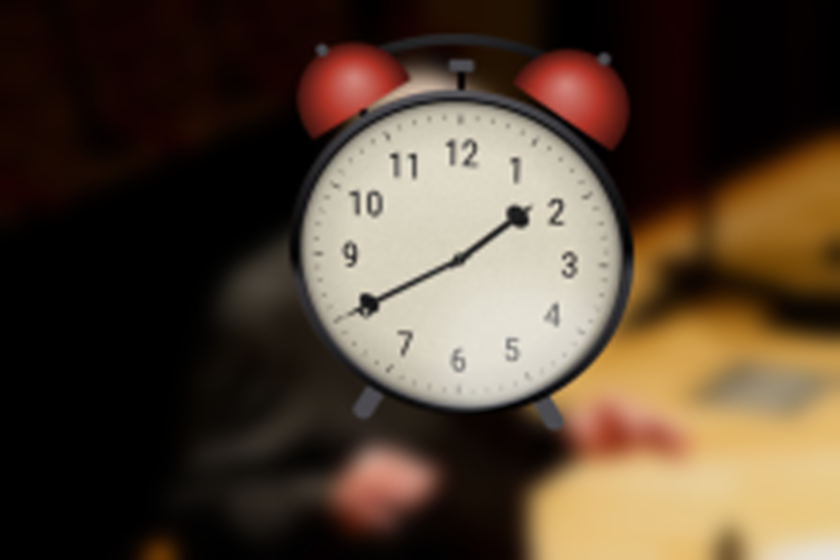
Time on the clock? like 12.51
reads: 1.40
